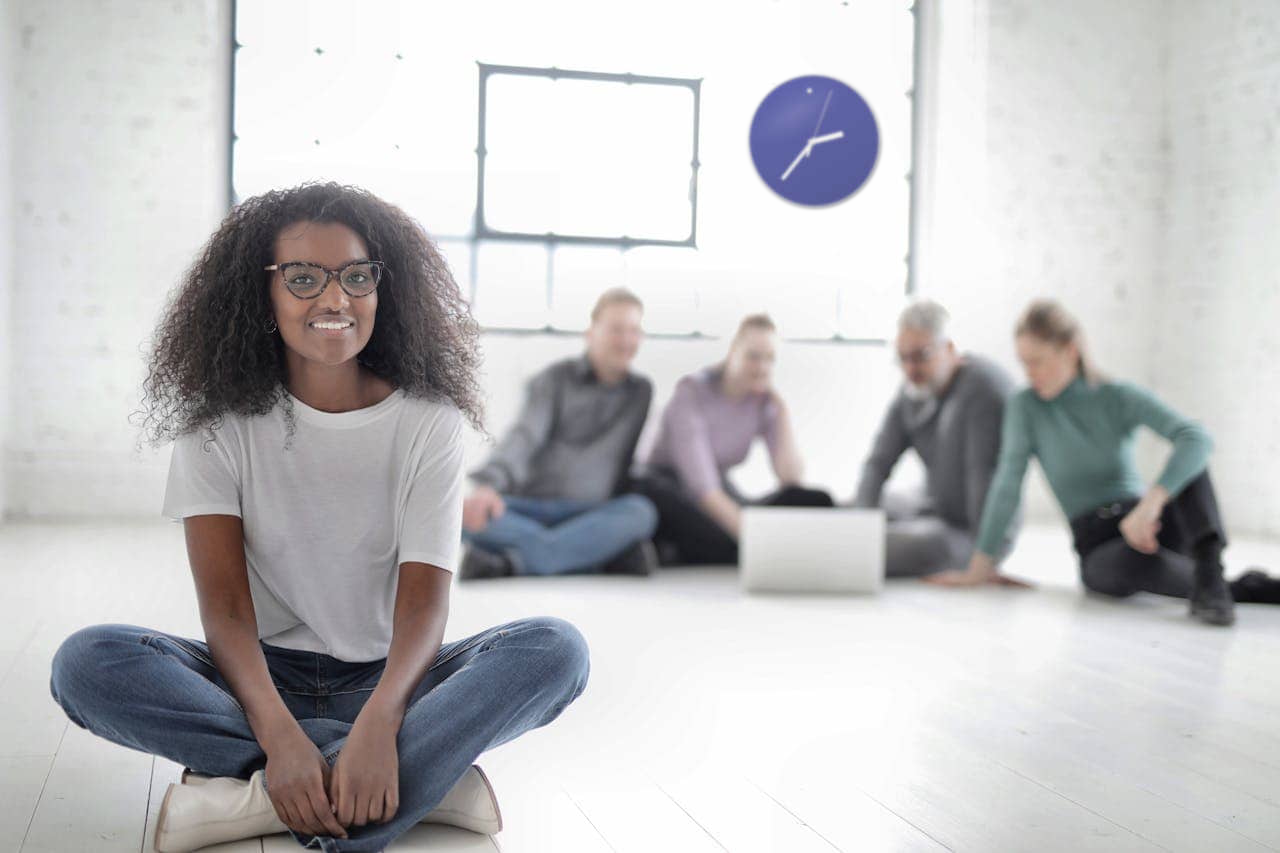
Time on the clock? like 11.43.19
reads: 2.37.04
